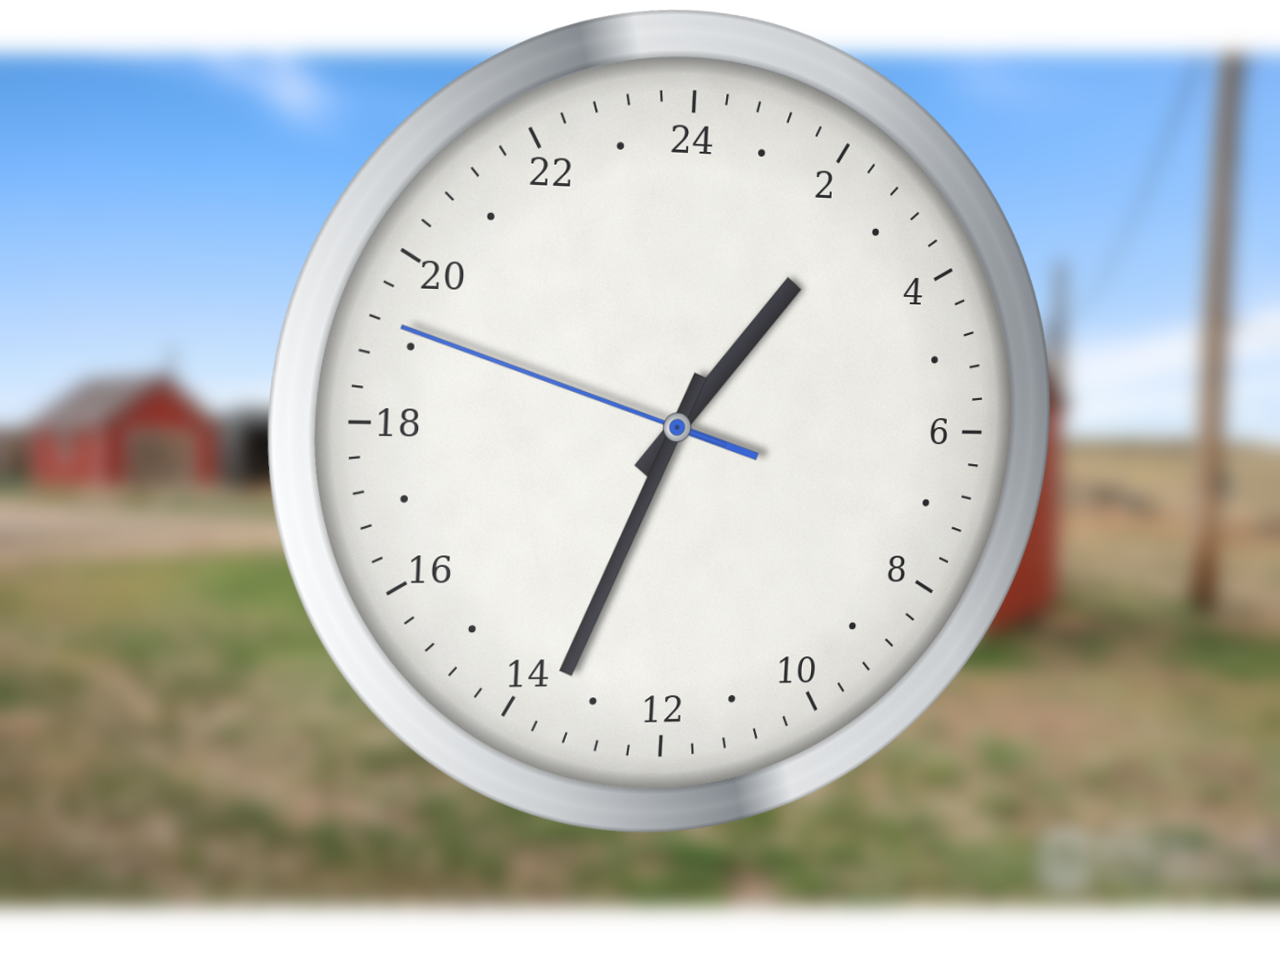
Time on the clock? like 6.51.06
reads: 2.33.48
